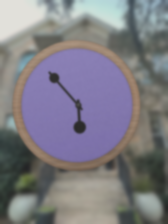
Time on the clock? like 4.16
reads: 5.53
